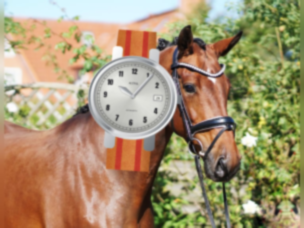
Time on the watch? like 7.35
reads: 10.06
